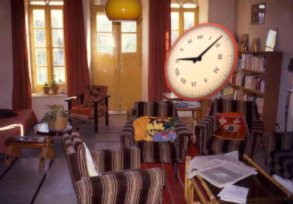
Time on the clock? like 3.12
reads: 9.08
